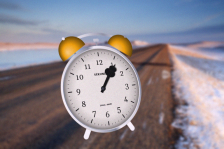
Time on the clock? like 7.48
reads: 1.06
